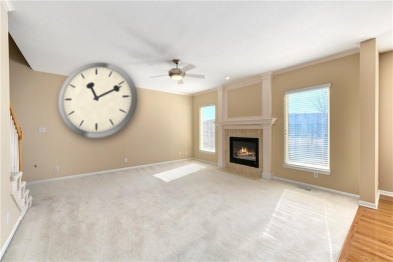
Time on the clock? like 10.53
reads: 11.11
